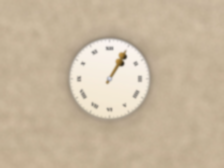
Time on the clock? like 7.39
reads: 1.05
